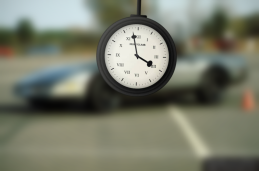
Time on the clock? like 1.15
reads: 3.58
